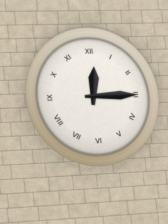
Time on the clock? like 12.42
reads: 12.15
